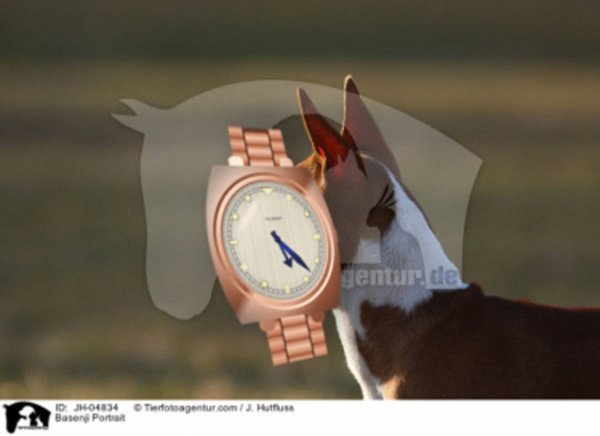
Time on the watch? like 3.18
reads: 5.23
